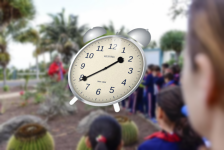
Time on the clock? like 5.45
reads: 1.39
